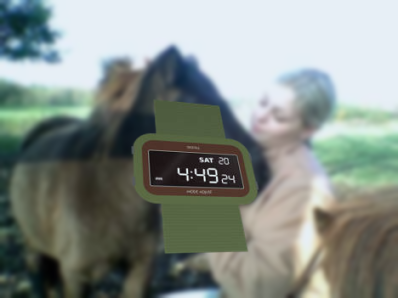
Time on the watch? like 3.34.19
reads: 4.49.24
